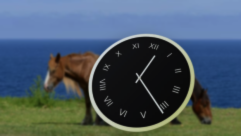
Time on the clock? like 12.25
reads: 12.21
